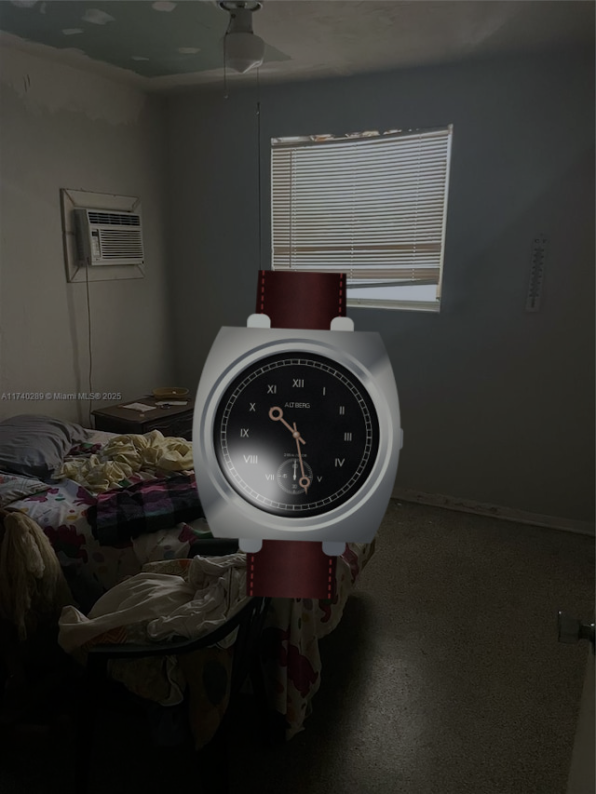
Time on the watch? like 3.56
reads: 10.28
